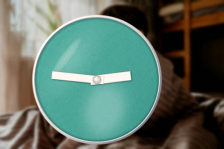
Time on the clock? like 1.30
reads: 2.46
